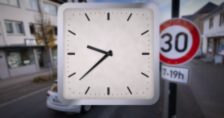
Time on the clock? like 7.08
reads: 9.38
